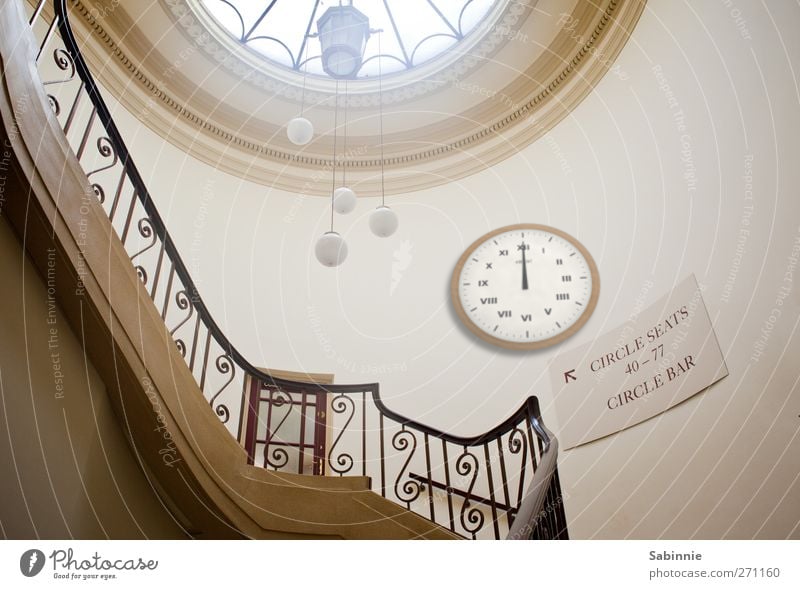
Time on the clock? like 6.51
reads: 12.00
